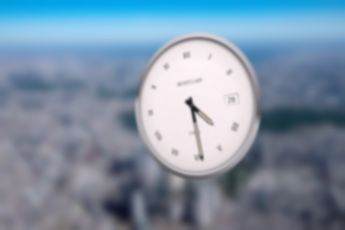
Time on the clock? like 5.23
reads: 4.29
